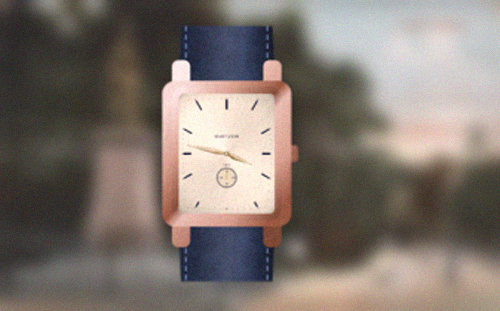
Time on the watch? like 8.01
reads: 3.47
